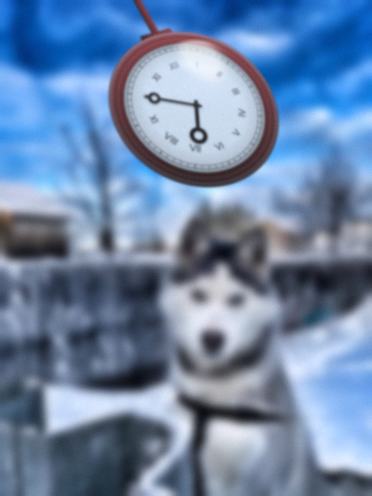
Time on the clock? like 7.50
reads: 6.50
